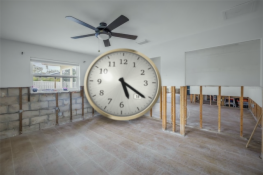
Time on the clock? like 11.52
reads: 5.21
